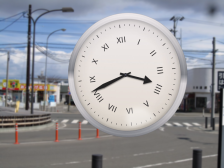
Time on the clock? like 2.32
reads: 3.42
